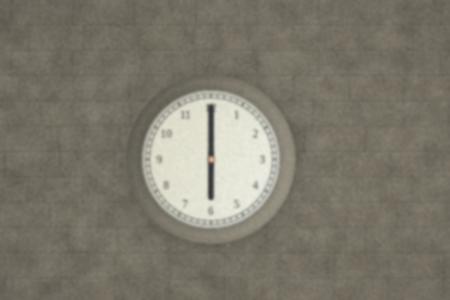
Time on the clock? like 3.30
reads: 6.00
